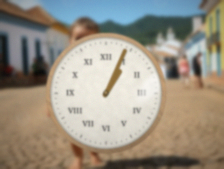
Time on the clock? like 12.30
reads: 1.04
